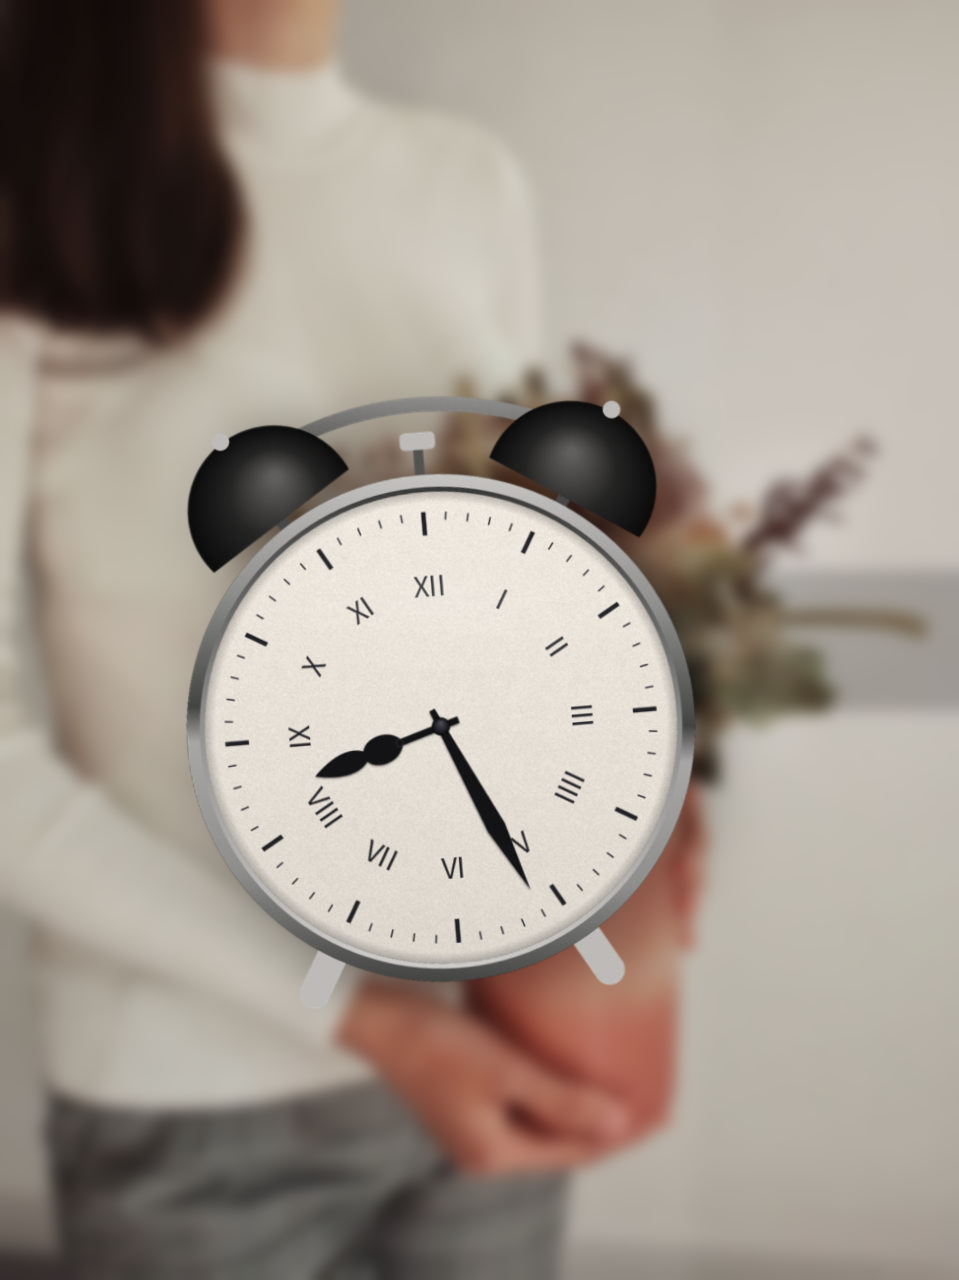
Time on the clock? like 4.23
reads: 8.26
